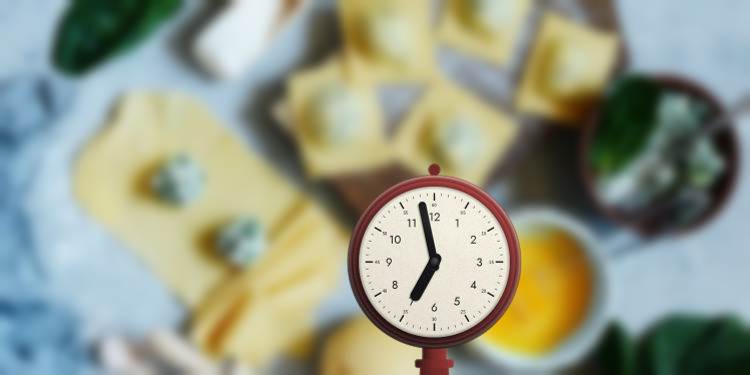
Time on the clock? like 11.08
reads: 6.58
